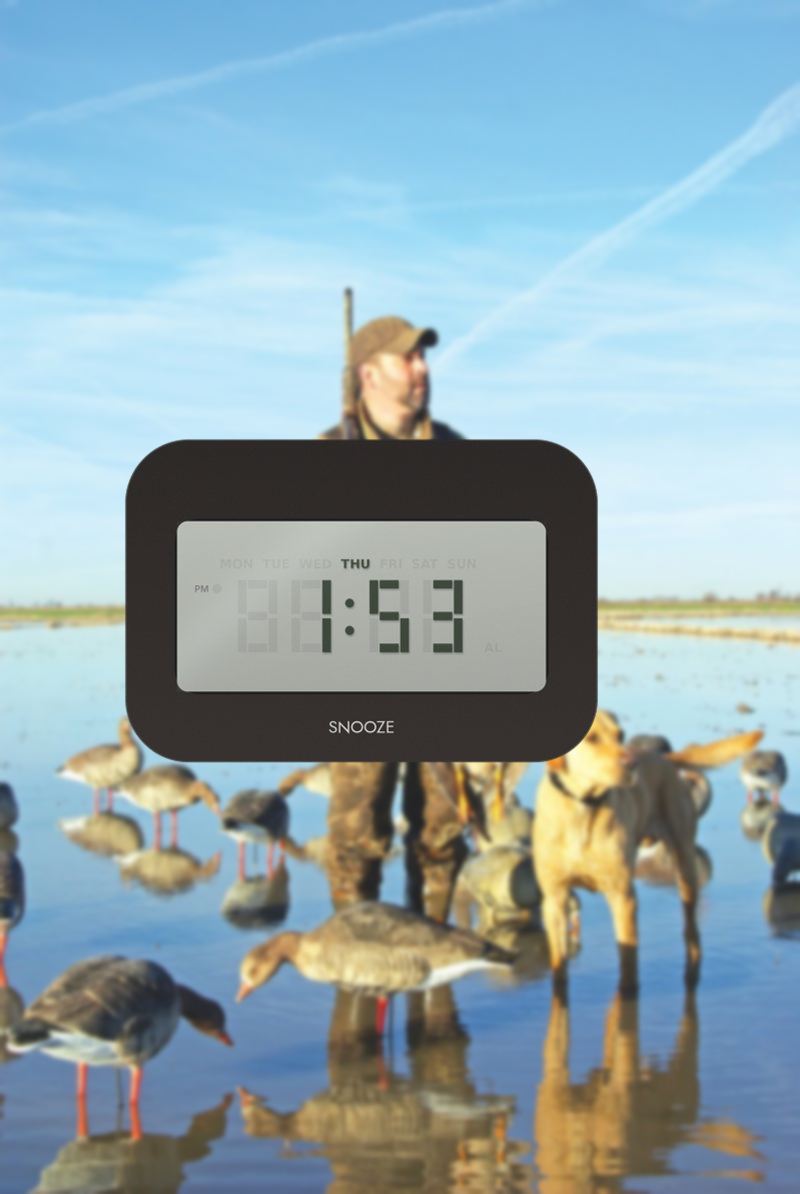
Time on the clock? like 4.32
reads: 1.53
